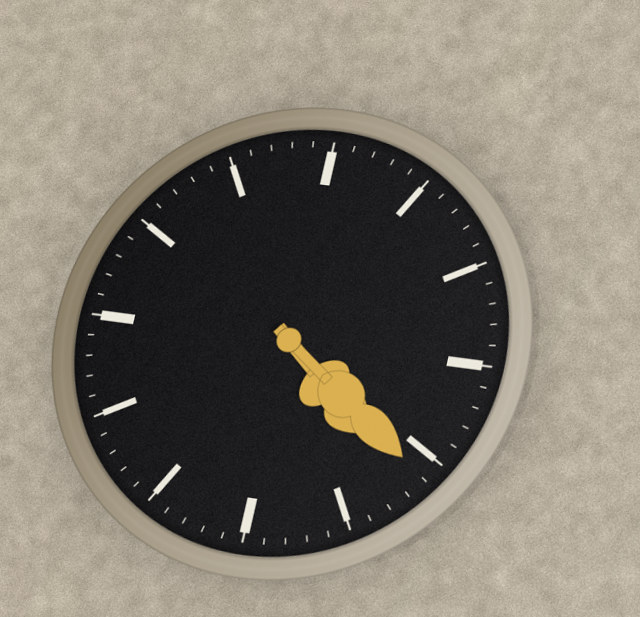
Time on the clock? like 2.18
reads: 4.21
